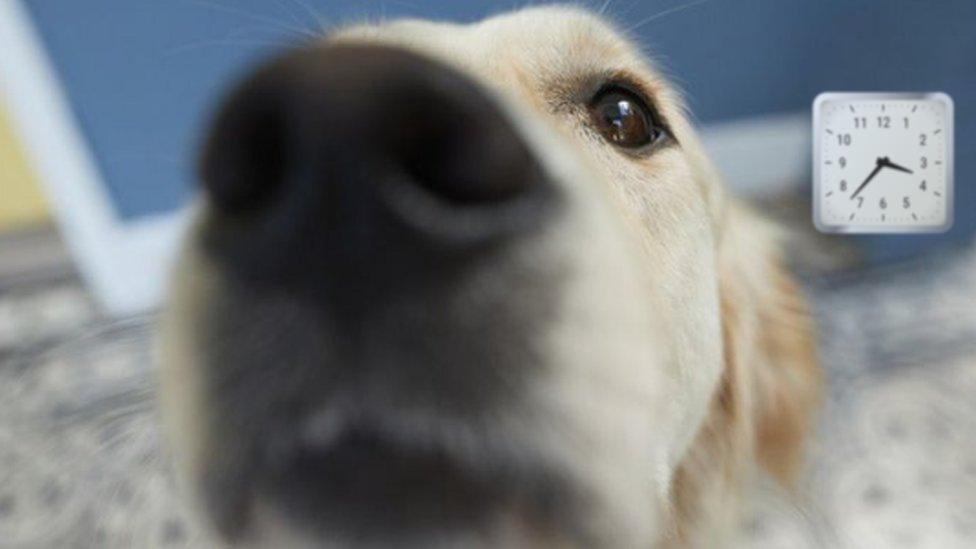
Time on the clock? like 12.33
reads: 3.37
